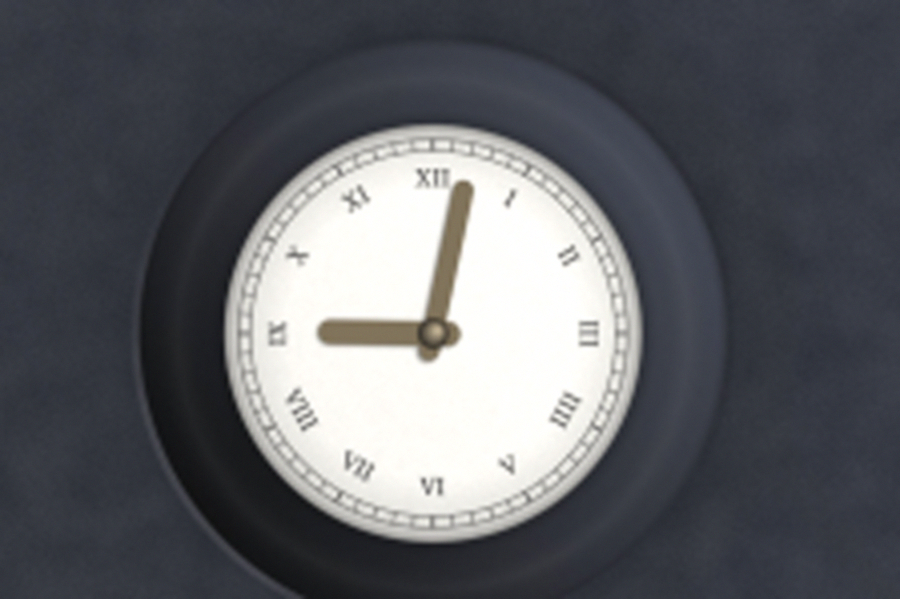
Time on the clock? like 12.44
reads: 9.02
